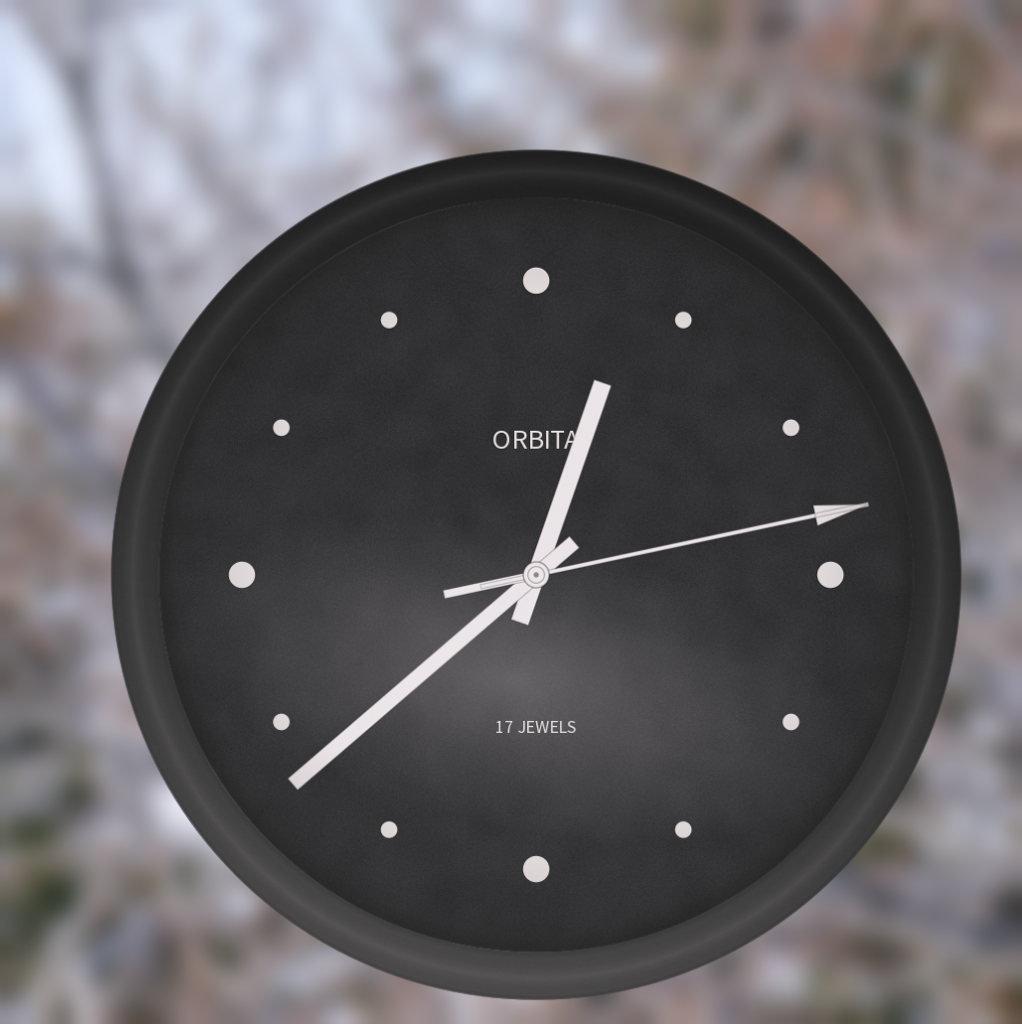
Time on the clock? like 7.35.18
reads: 12.38.13
